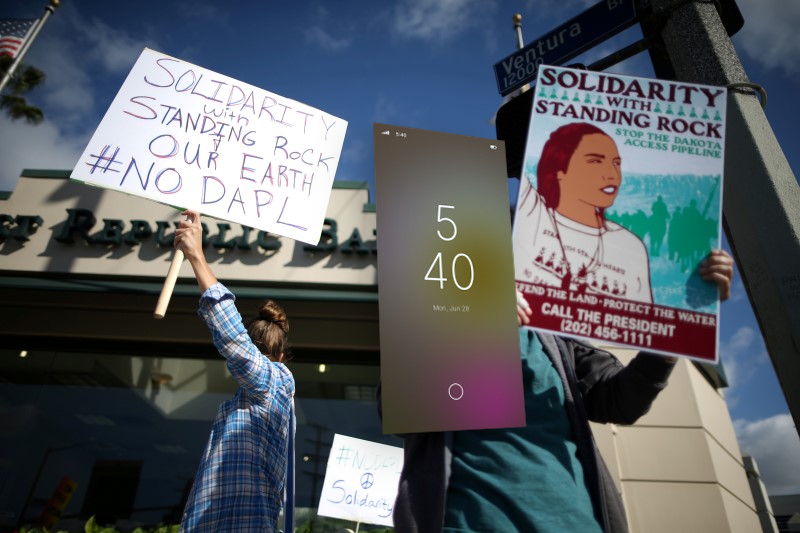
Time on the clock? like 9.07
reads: 5.40
